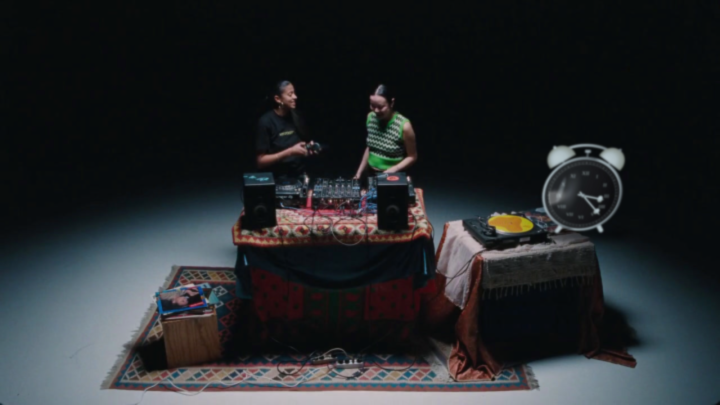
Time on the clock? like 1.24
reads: 3.23
